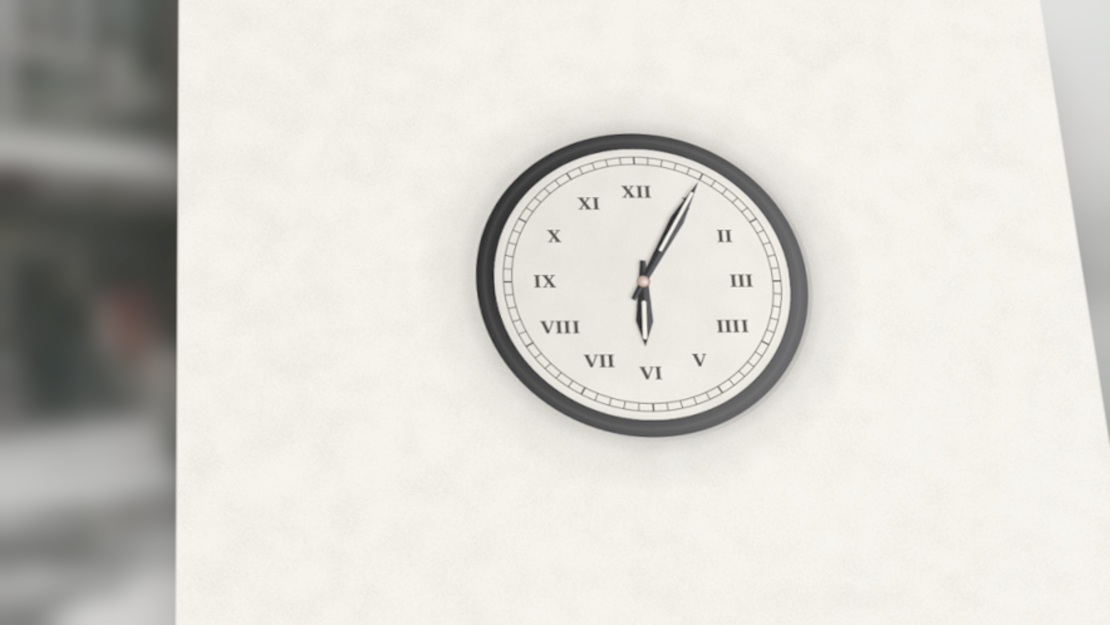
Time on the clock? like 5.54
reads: 6.05
